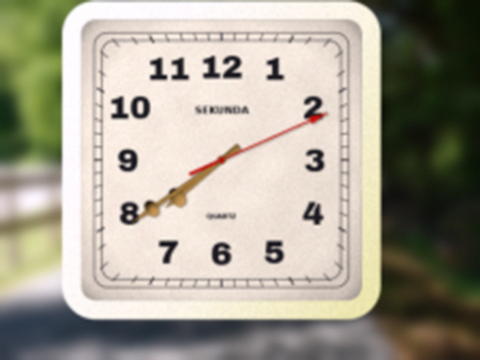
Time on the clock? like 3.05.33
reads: 7.39.11
